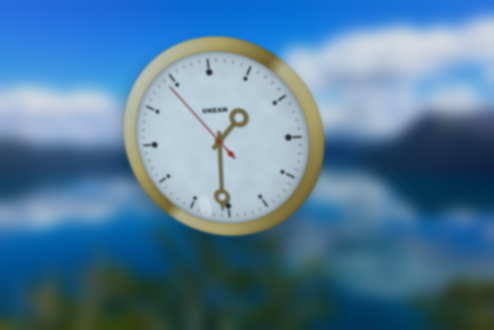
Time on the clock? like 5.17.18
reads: 1.30.54
